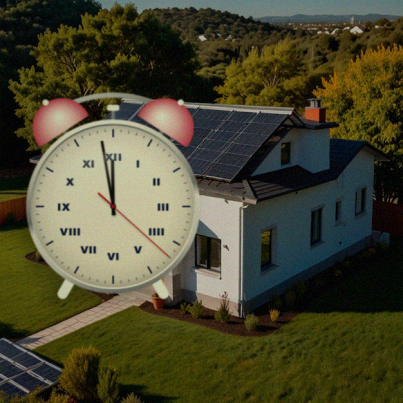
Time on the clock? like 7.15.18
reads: 11.58.22
